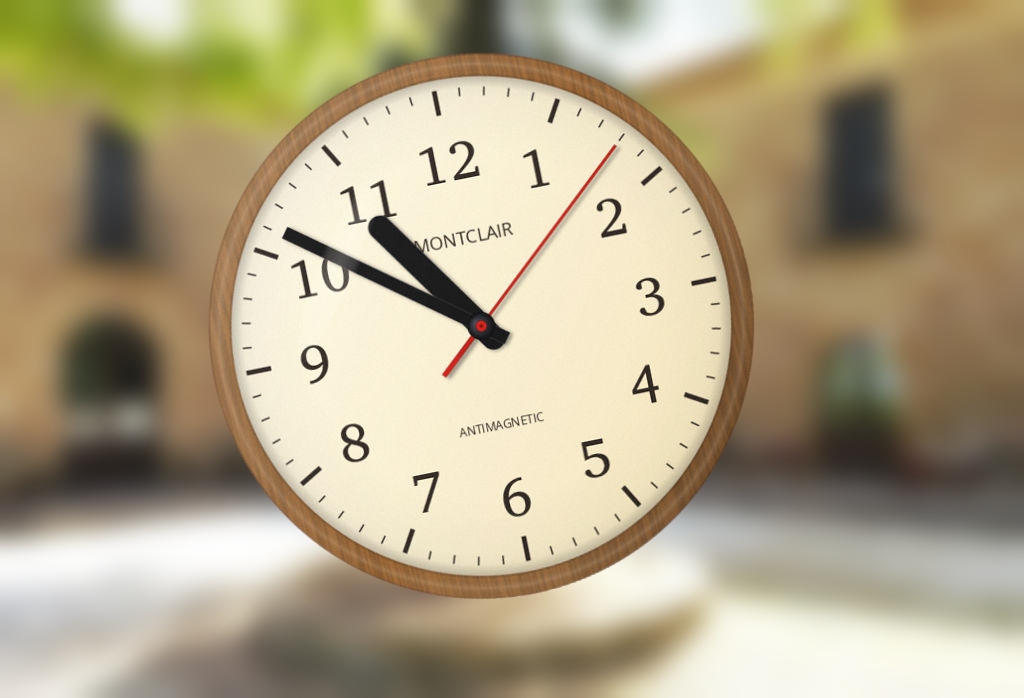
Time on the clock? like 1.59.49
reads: 10.51.08
